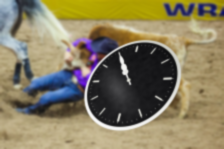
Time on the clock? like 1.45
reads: 10.55
